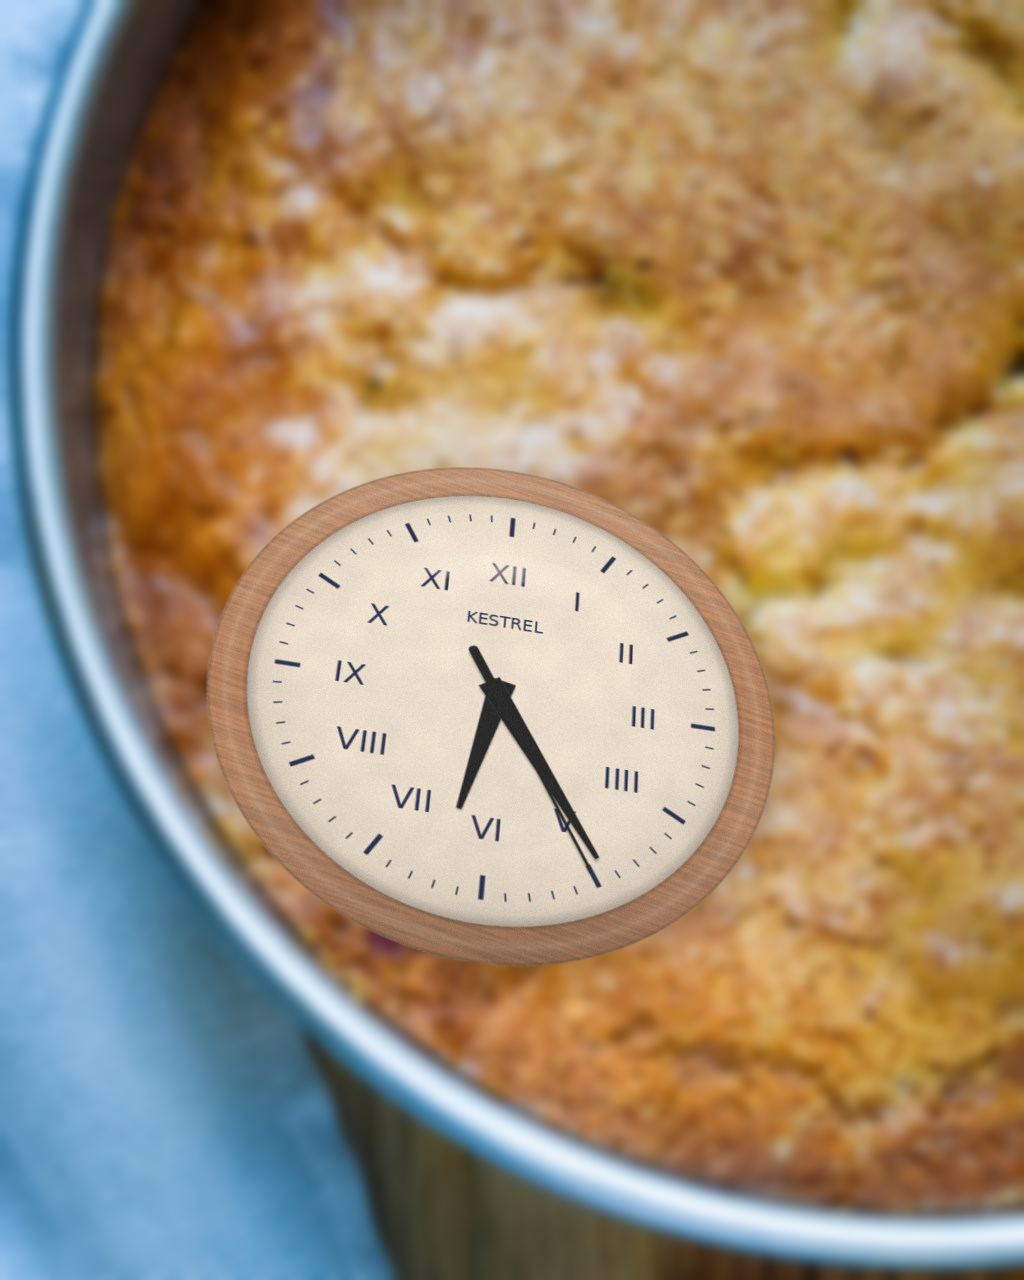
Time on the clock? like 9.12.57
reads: 6.24.25
